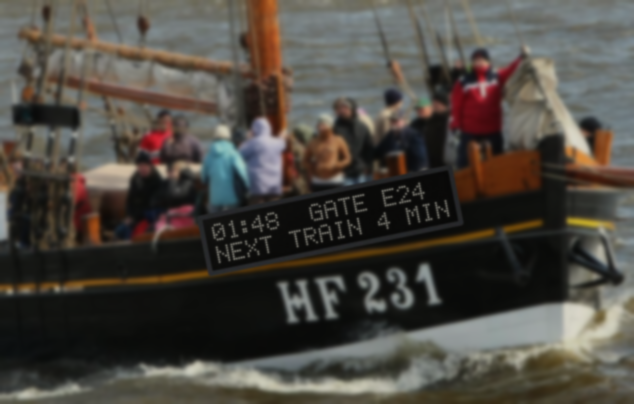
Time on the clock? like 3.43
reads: 1.48
